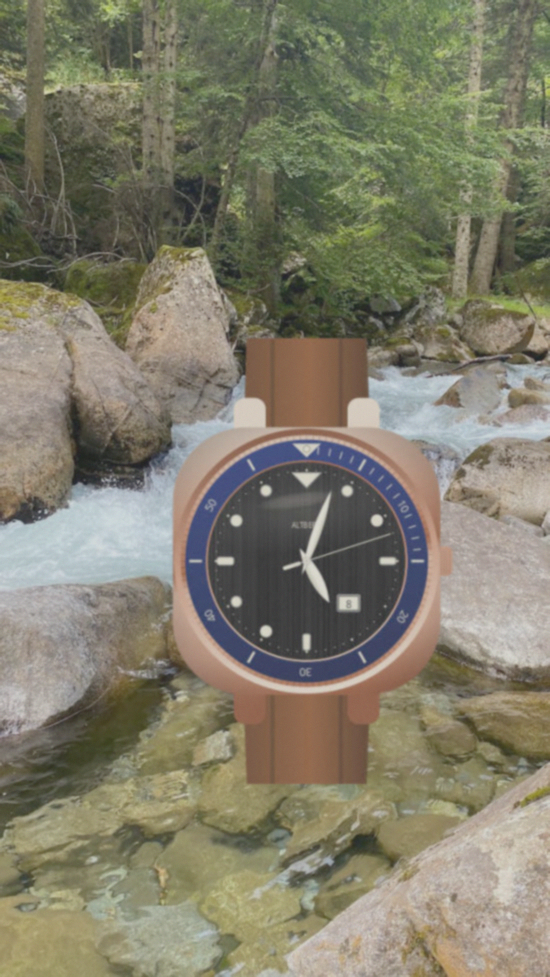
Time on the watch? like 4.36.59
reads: 5.03.12
